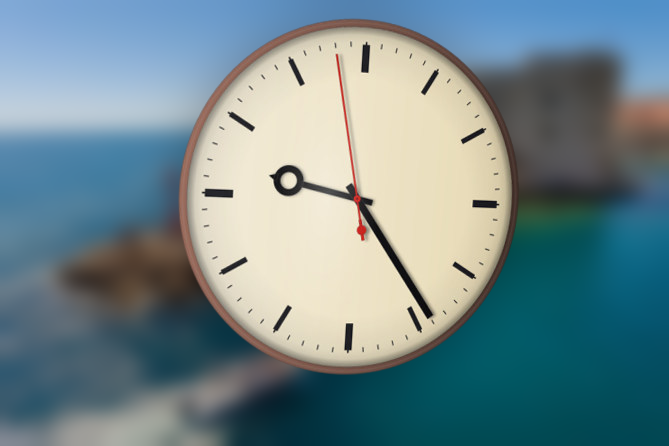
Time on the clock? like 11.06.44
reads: 9.23.58
